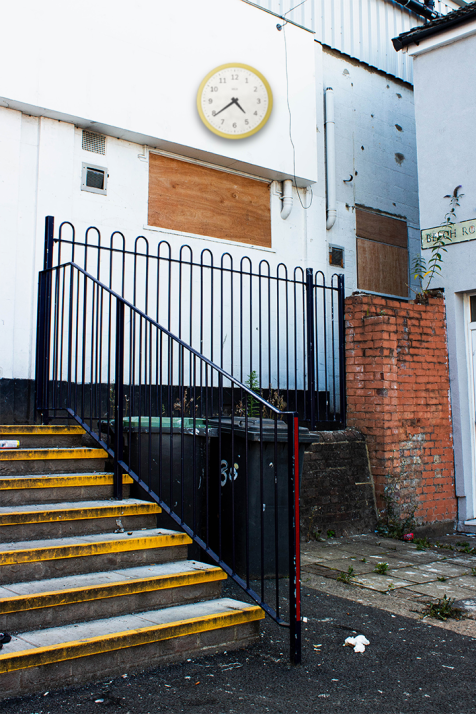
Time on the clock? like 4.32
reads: 4.39
